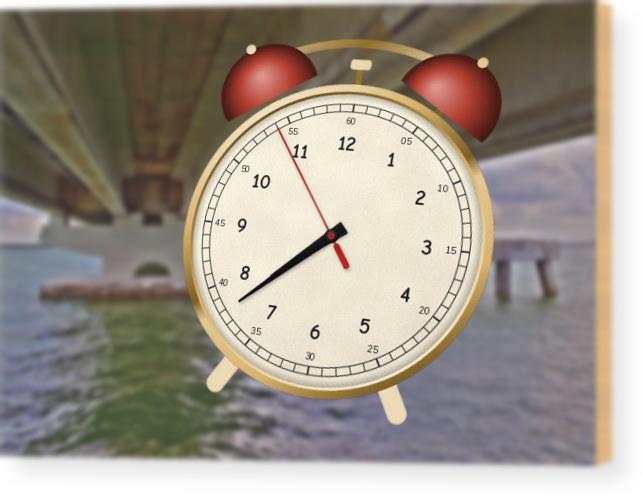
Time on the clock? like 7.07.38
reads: 7.37.54
